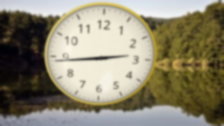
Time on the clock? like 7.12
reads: 2.44
